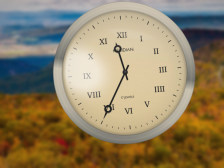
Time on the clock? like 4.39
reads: 11.35
